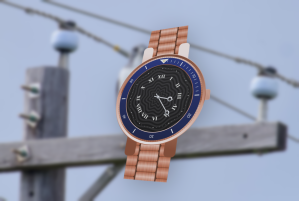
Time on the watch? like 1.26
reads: 3.24
